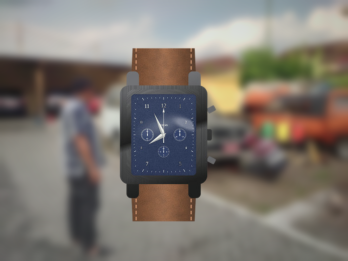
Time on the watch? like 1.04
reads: 7.56
